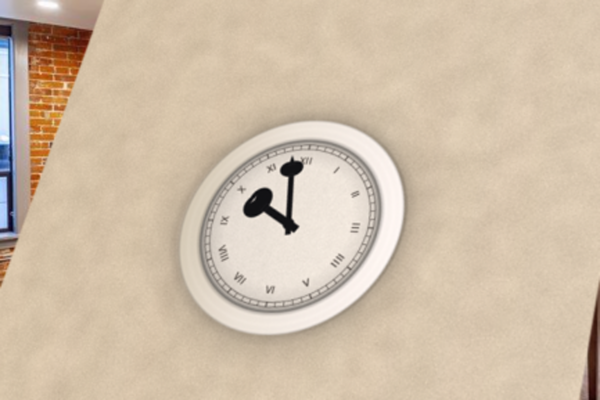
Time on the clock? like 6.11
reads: 9.58
